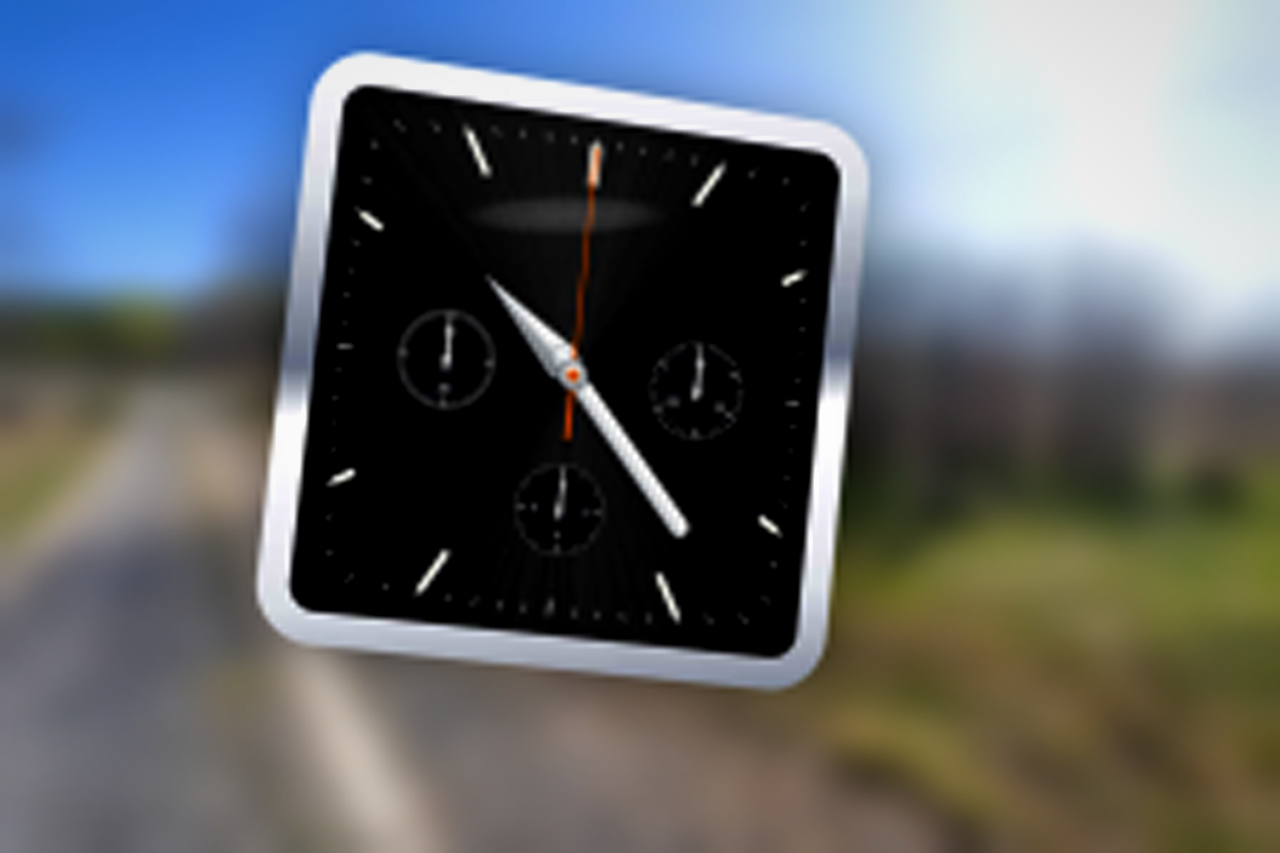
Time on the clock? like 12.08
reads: 10.23
